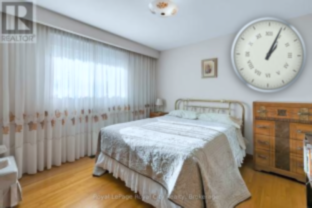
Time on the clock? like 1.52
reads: 1.04
